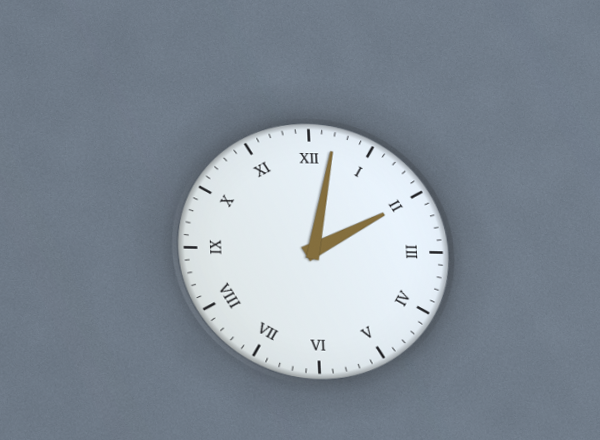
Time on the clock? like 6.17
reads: 2.02
